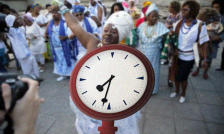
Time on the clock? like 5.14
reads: 7.32
